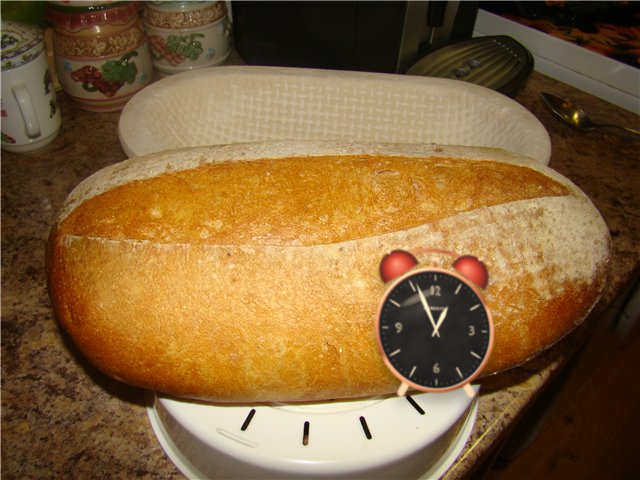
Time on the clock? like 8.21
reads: 12.56
